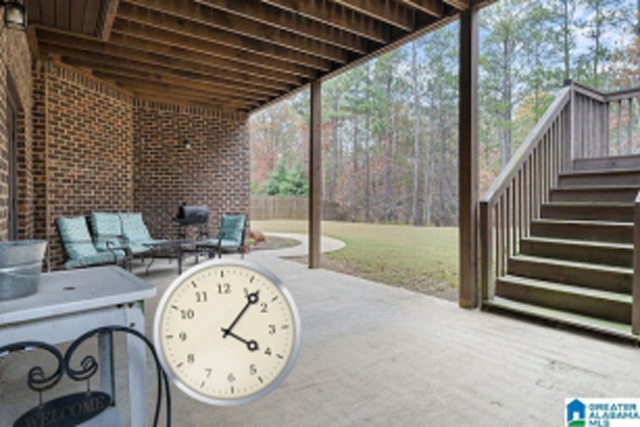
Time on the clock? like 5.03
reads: 4.07
